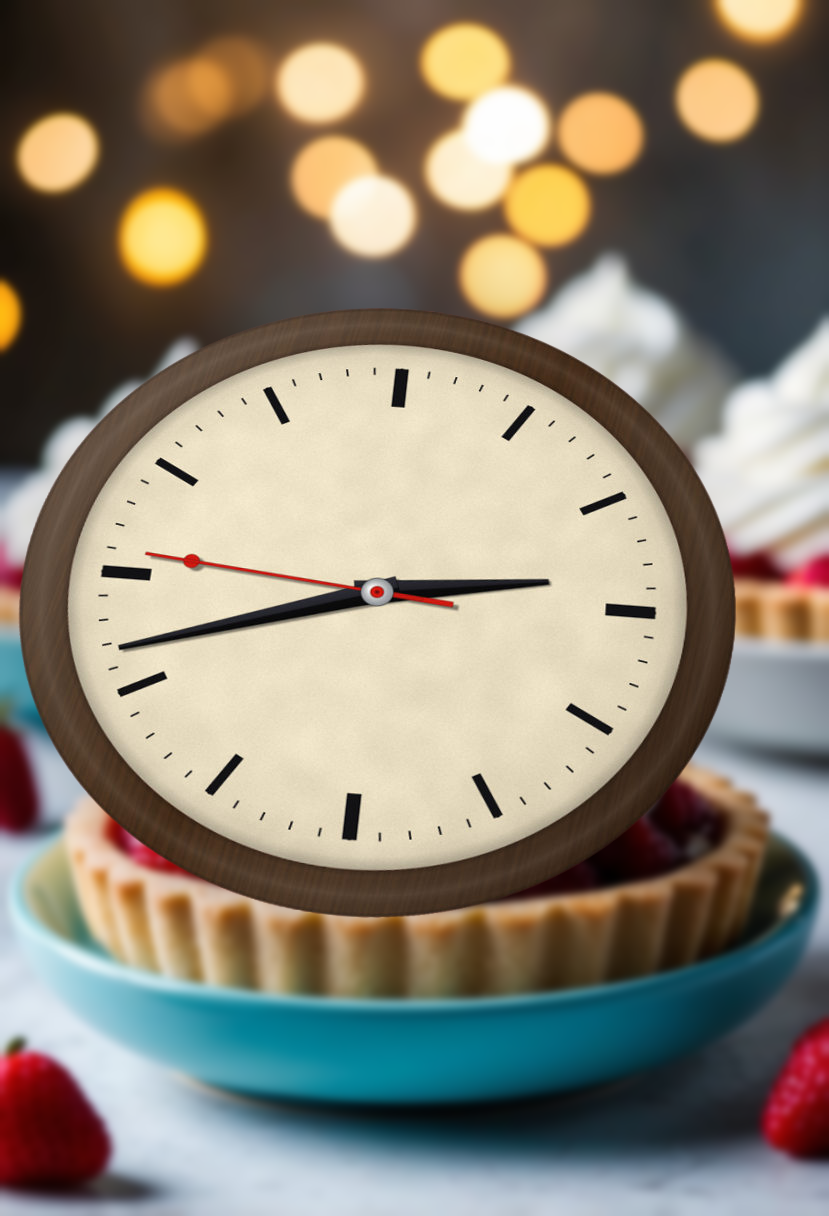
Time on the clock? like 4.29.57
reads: 2.41.46
